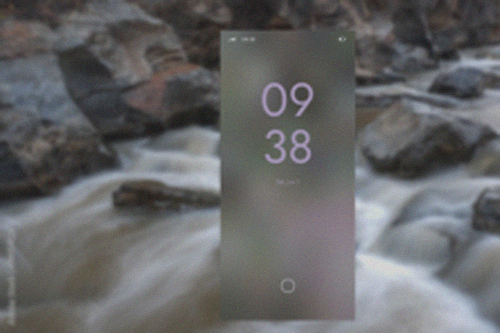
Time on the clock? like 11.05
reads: 9.38
